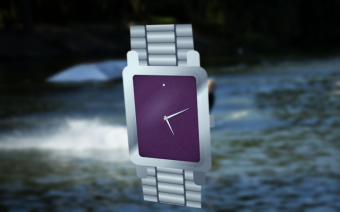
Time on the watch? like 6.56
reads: 5.11
